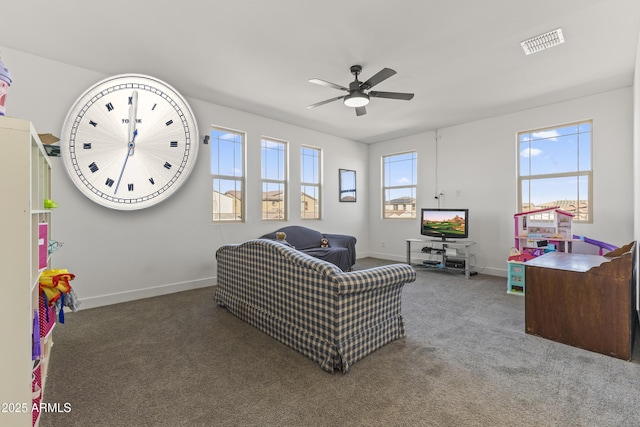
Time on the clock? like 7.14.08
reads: 12.00.33
